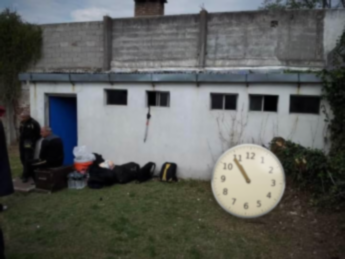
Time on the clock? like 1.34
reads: 10.54
